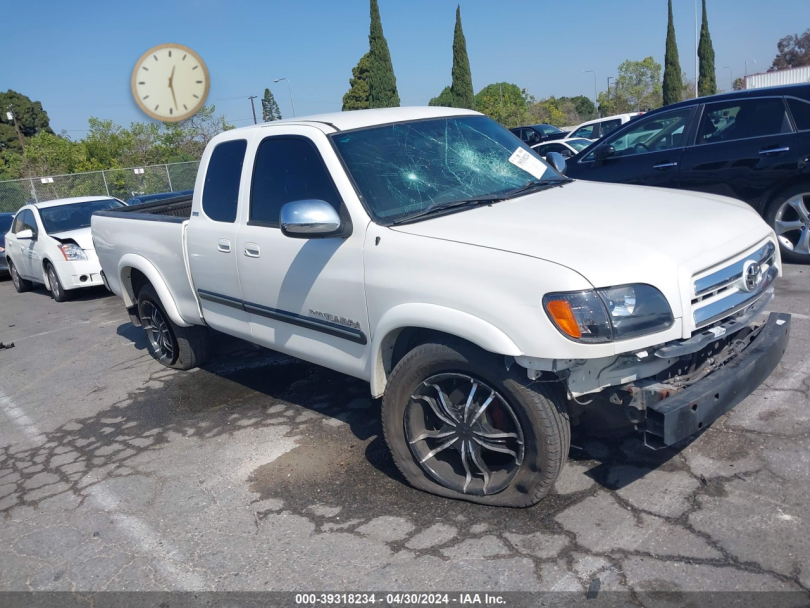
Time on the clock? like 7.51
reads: 12.28
